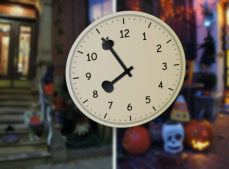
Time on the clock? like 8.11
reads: 7.55
